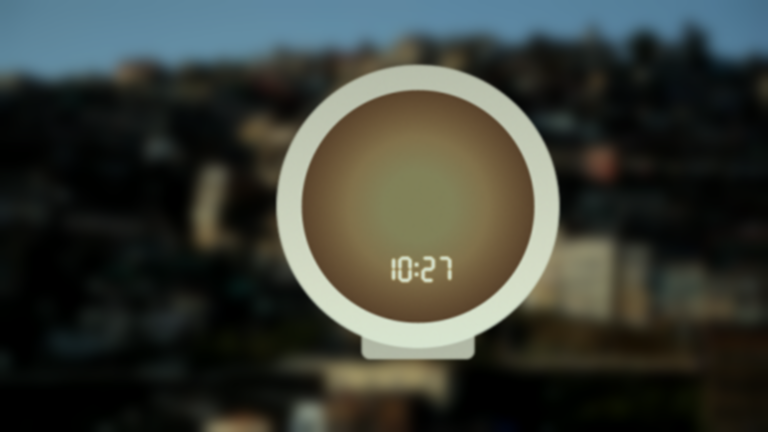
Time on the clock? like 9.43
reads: 10.27
